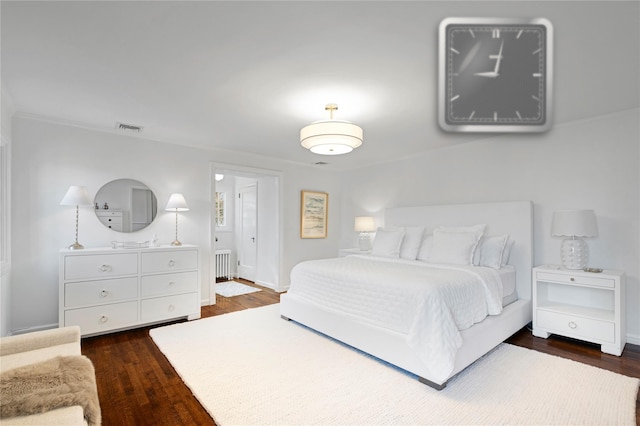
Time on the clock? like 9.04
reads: 9.02
